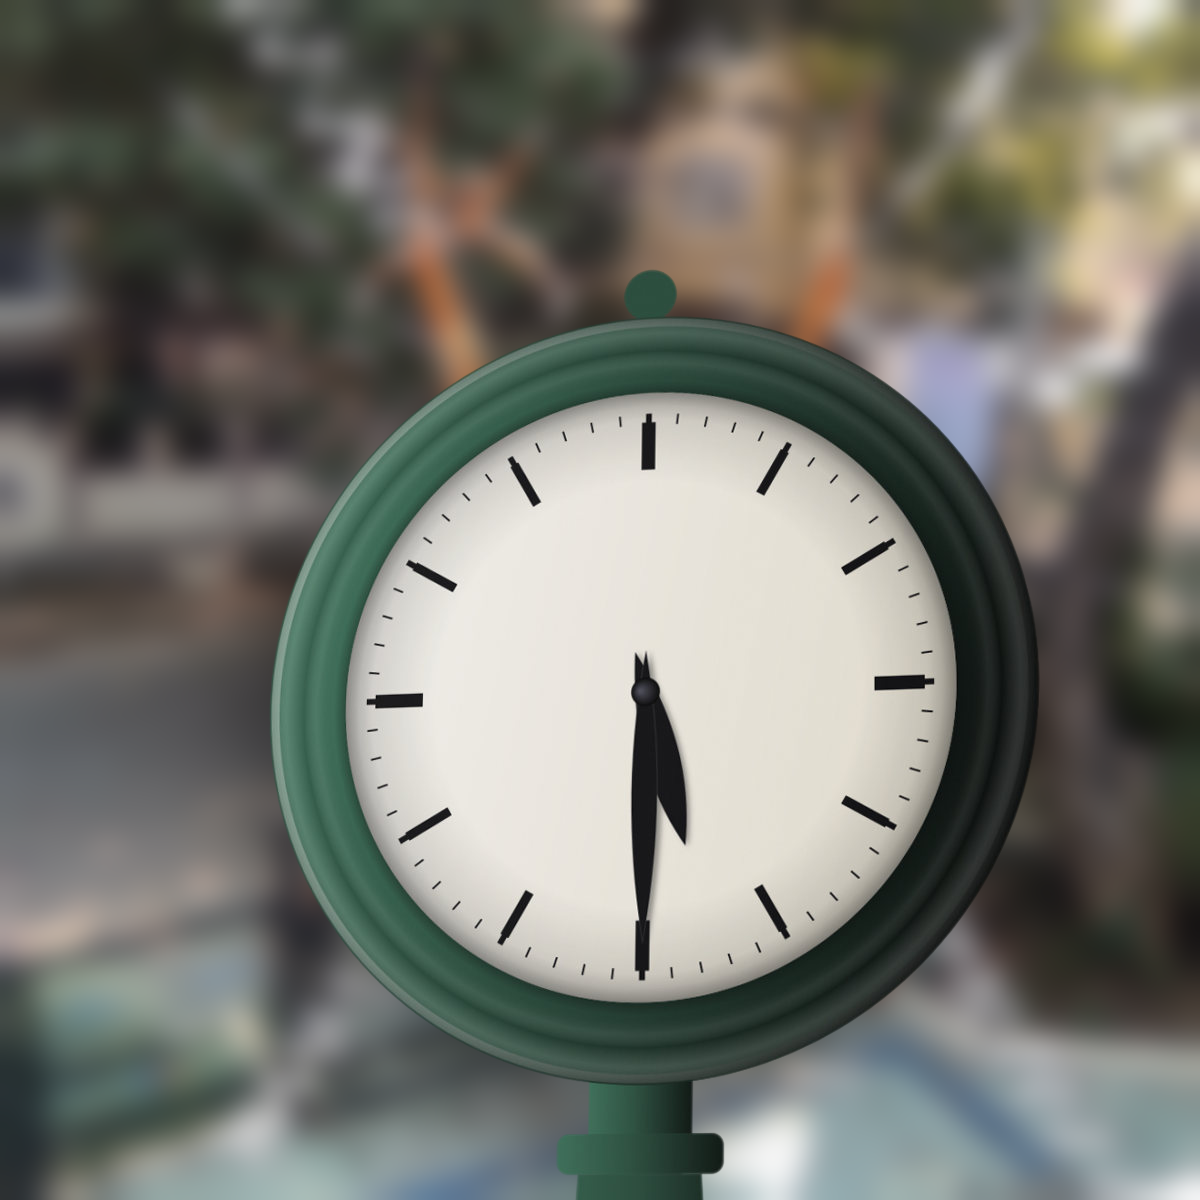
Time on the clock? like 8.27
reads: 5.30
